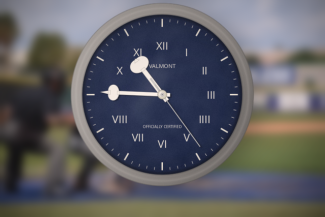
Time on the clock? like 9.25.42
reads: 10.45.24
